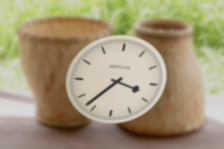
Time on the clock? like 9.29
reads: 3.37
